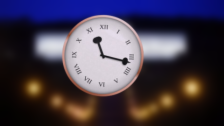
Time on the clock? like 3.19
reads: 11.17
